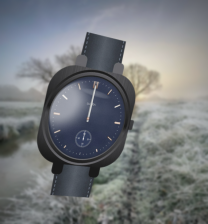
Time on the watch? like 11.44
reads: 12.00
